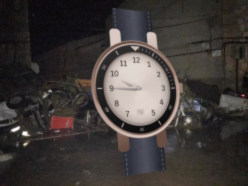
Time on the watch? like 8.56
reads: 9.45
